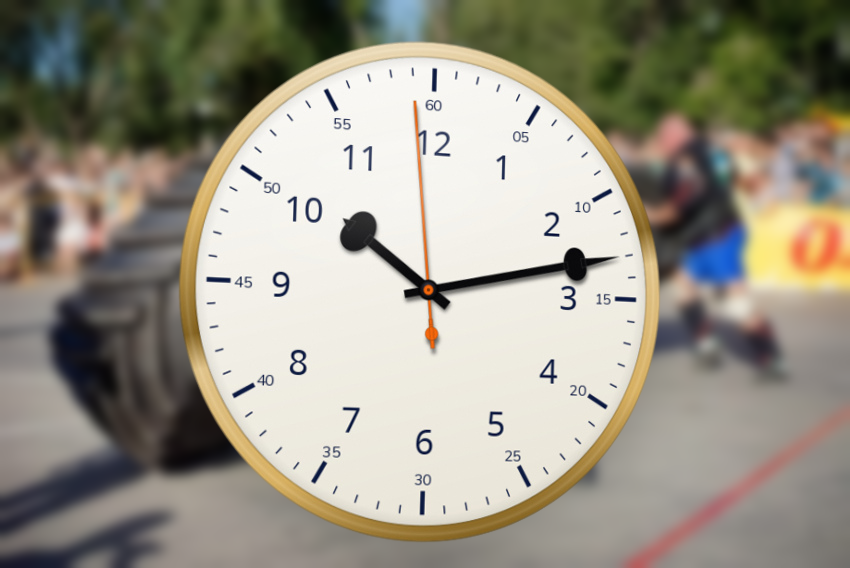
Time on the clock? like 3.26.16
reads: 10.12.59
